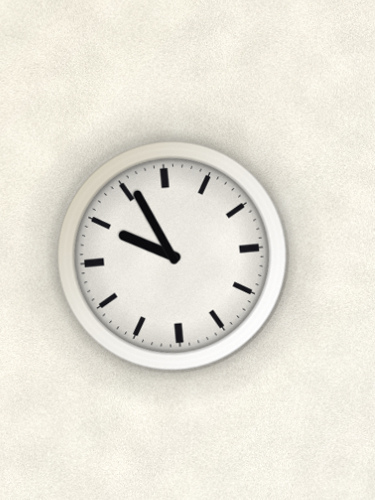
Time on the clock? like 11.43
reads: 9.56
